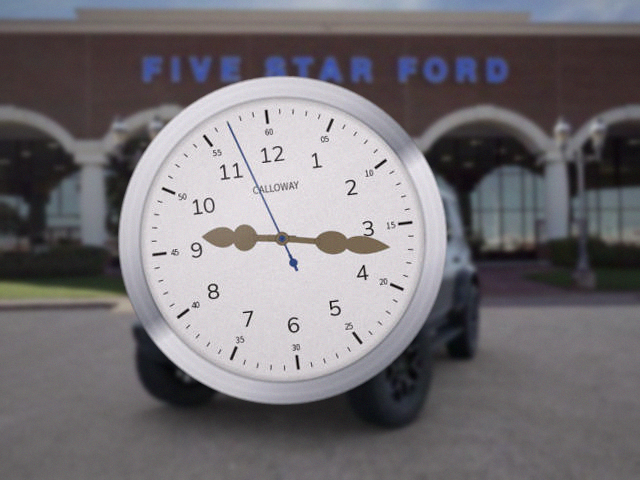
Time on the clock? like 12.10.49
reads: 9.16.57
